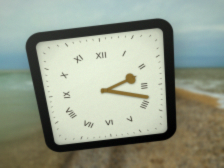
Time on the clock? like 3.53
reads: 2.18
